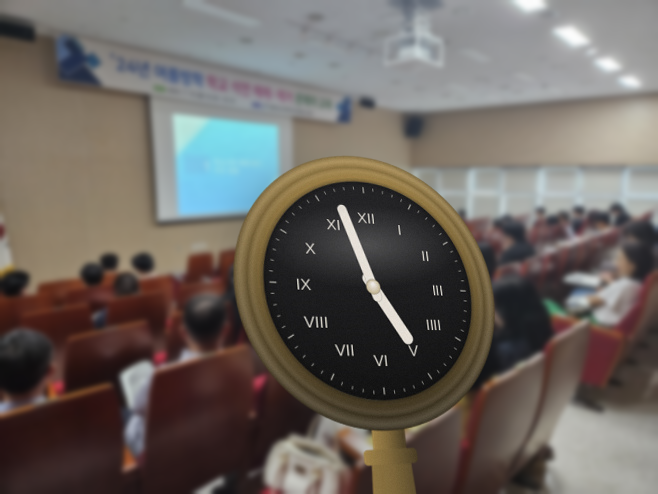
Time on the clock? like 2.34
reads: 4.57
